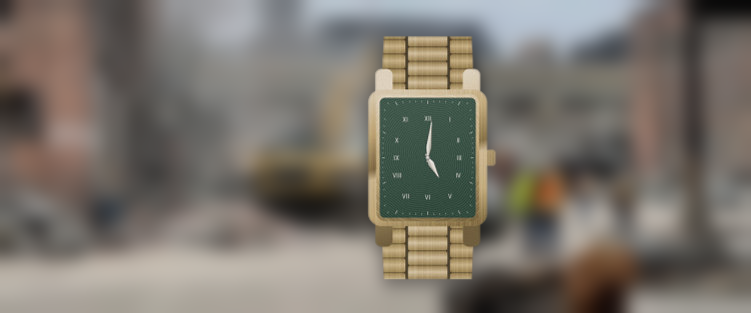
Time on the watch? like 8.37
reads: 5.01
